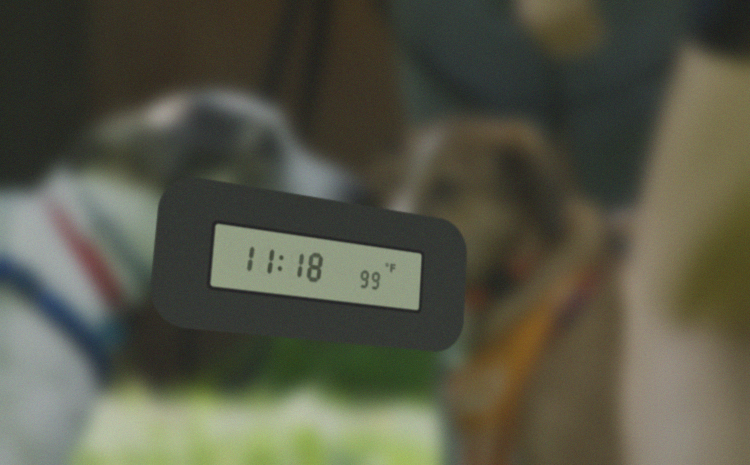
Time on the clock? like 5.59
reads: 11.18
